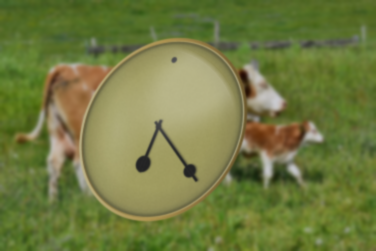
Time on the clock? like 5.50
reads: 6.22
